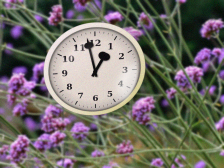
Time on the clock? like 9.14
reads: 12.58
